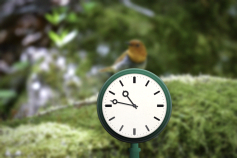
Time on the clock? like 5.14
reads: 10.47
